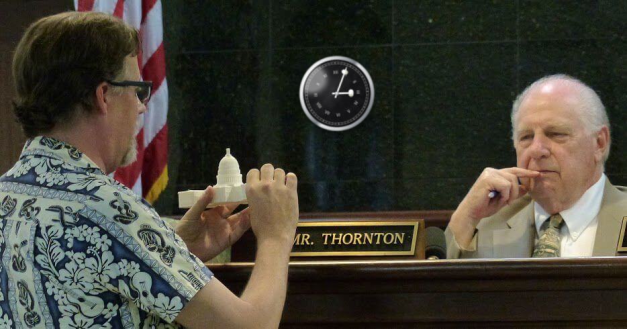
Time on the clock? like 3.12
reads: 3.04
